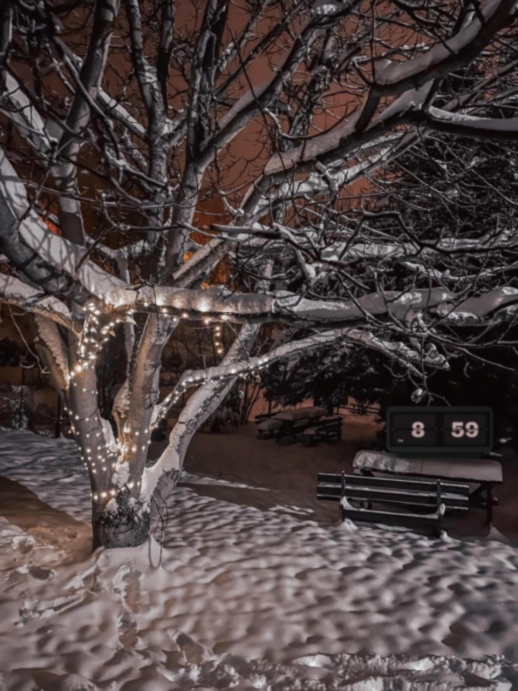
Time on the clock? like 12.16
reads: 8.59
